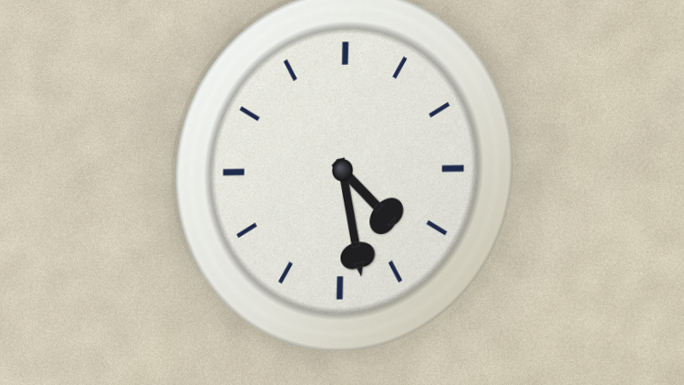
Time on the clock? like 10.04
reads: 4.28
